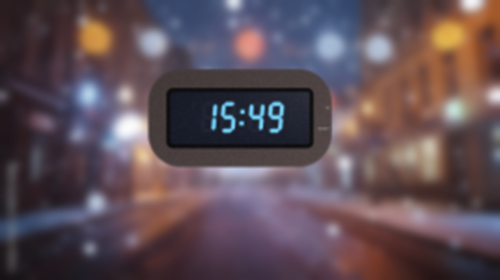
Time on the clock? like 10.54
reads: 15.49
